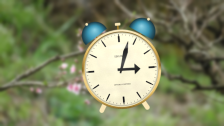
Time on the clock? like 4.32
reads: 3.03
